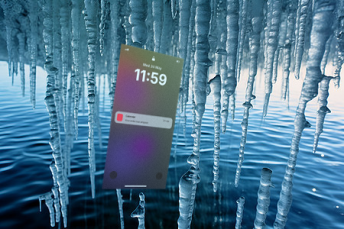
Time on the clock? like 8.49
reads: 11.59
